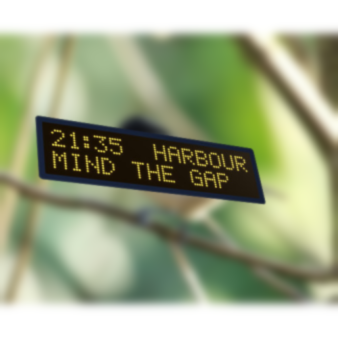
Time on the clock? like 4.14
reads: 21.35
